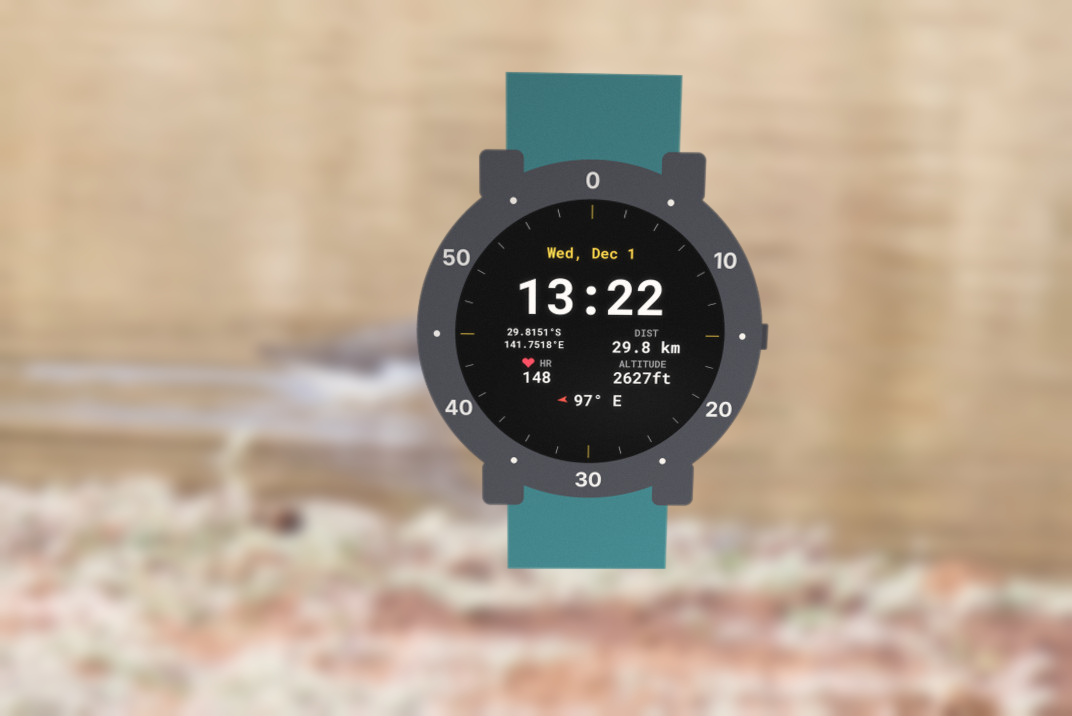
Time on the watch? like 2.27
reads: 13.22
